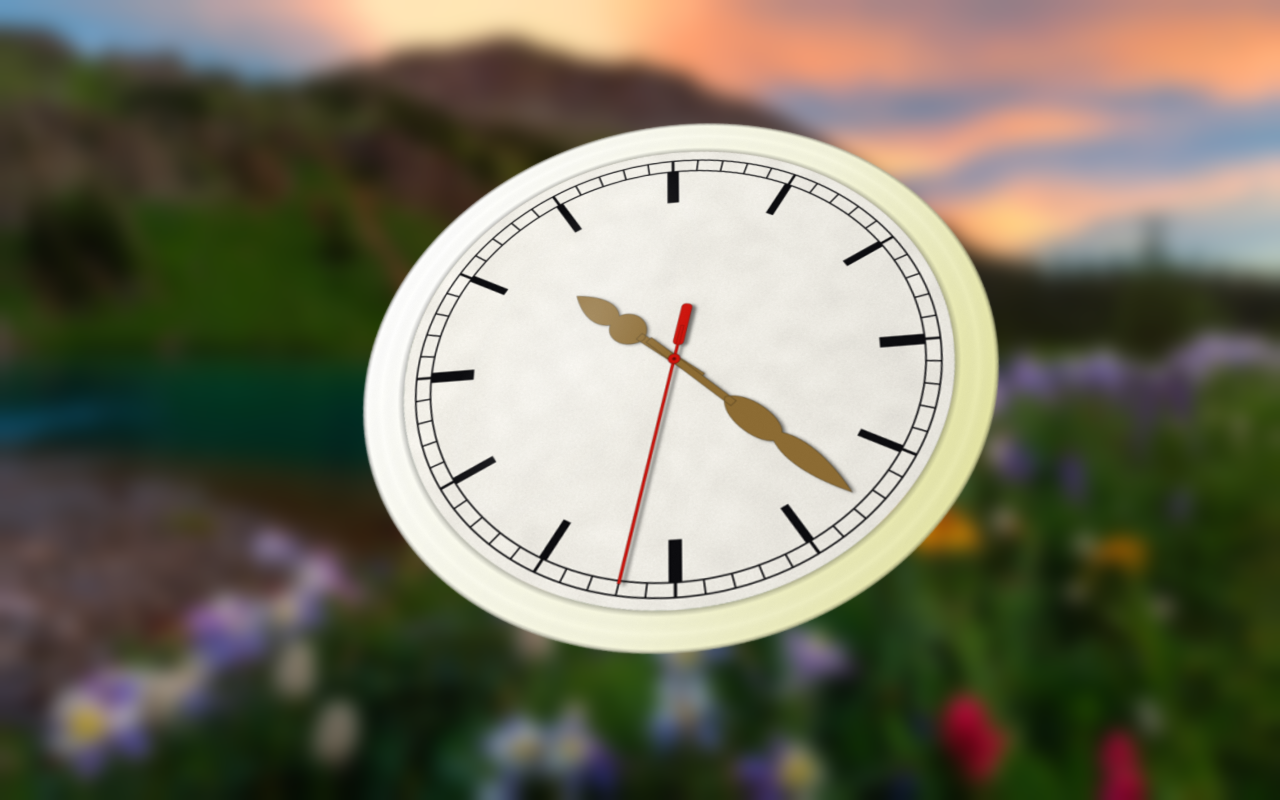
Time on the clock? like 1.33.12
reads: 10.22.32
